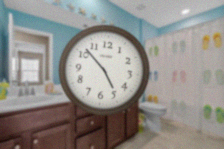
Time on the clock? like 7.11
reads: 4.52
